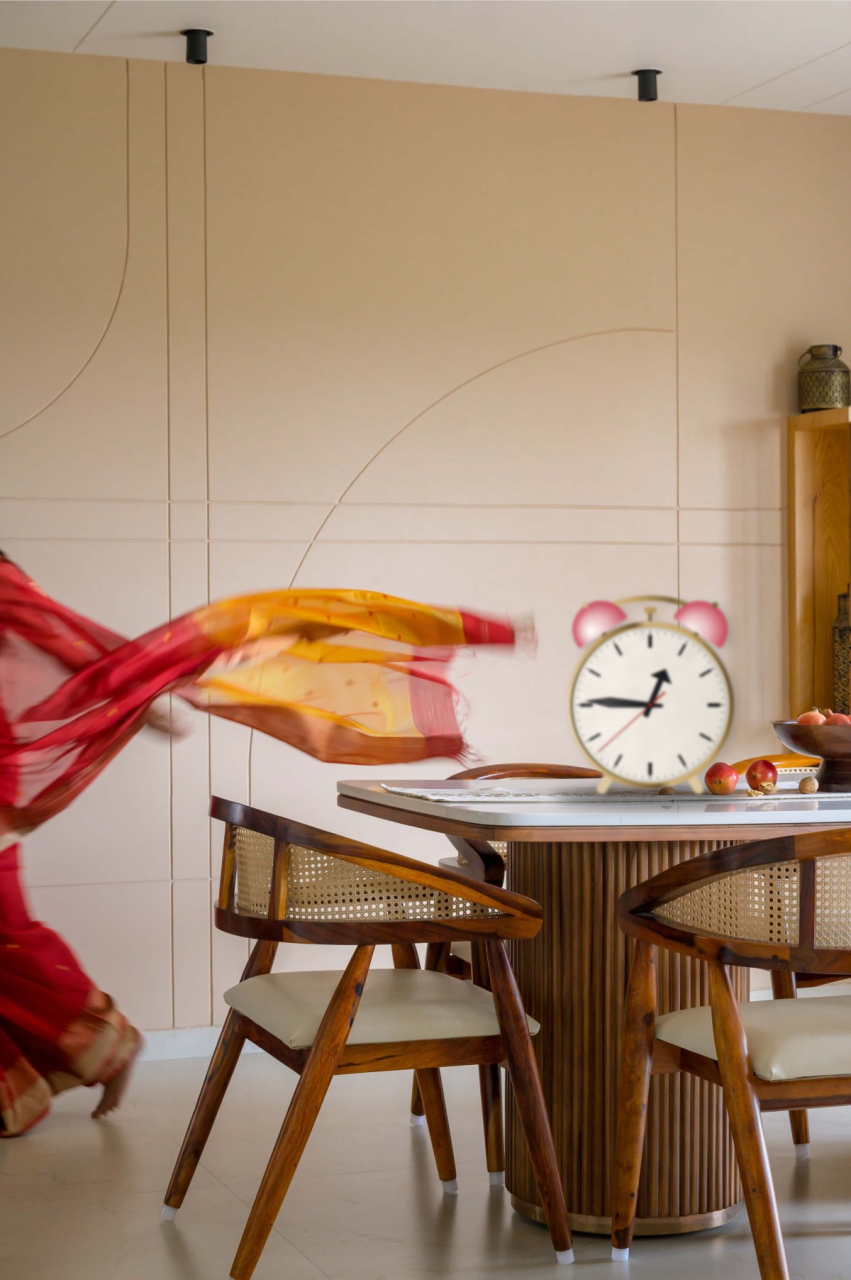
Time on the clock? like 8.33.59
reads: 12.45.38
